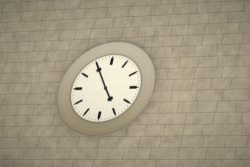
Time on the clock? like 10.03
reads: 4.55
